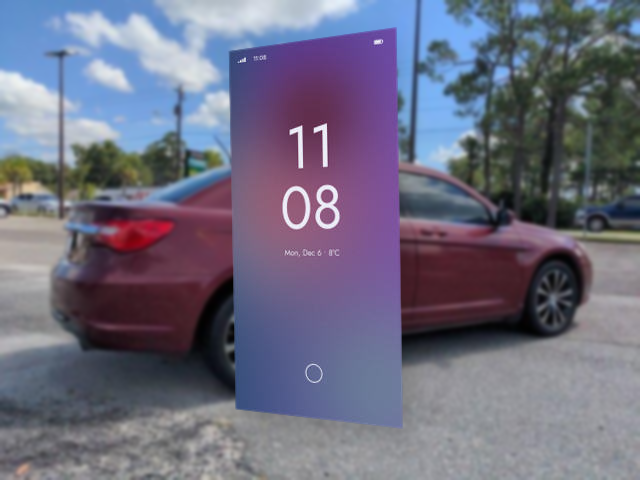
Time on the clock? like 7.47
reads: 11.08
